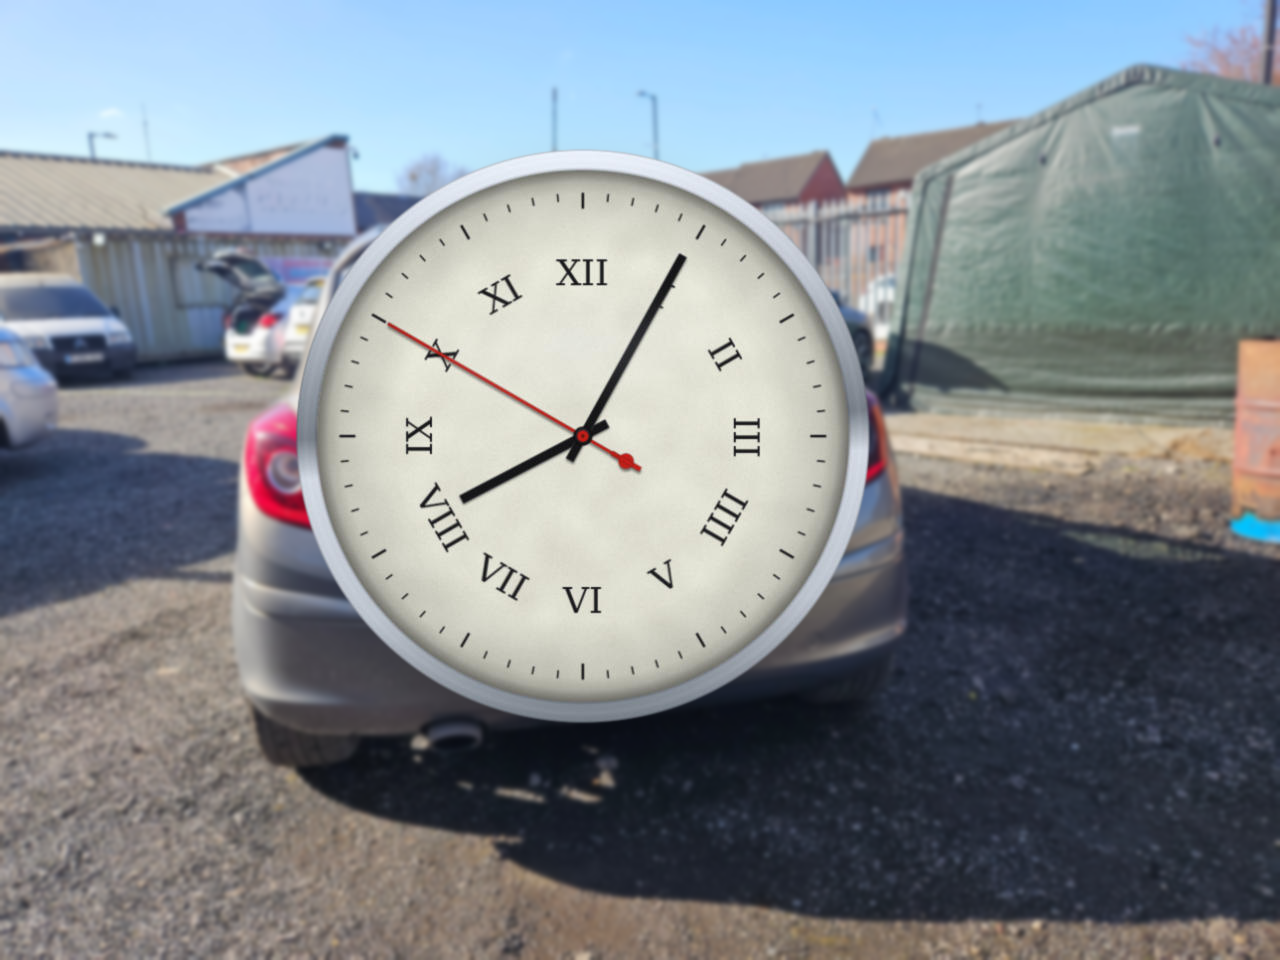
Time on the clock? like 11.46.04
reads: 8.04.50
